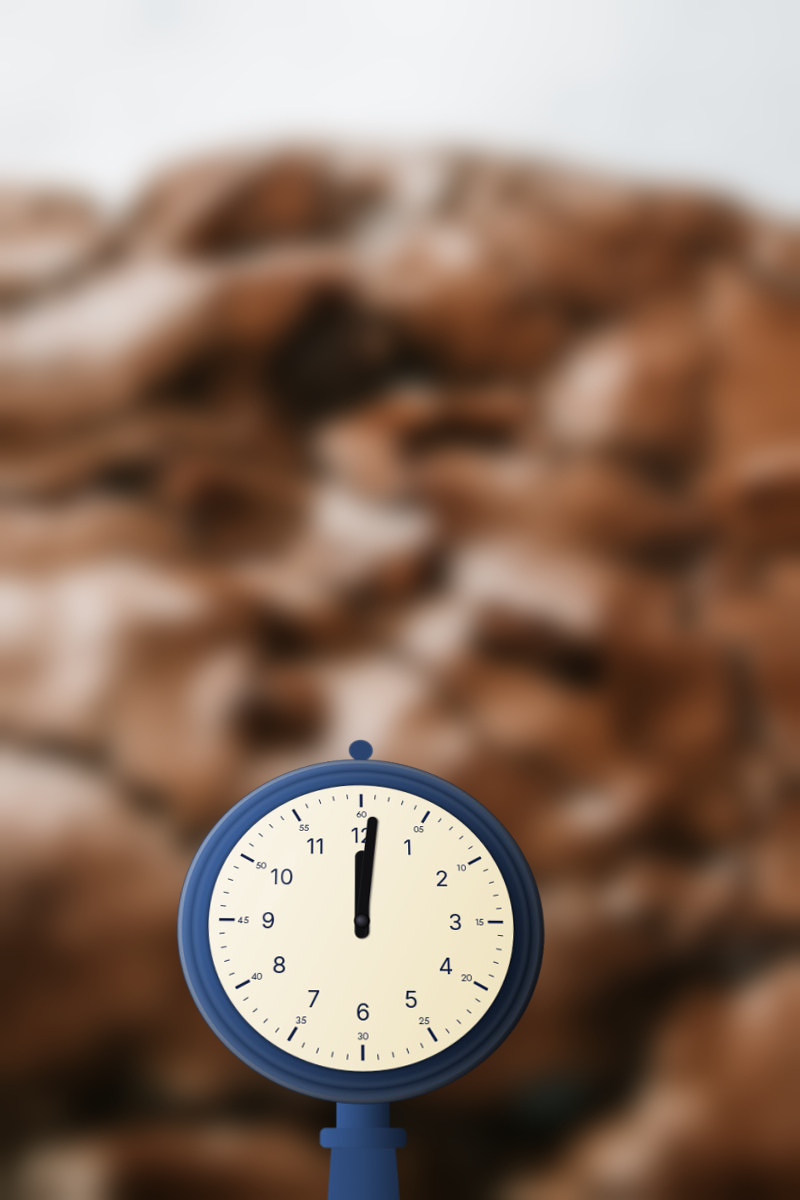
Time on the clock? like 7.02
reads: 12.01
